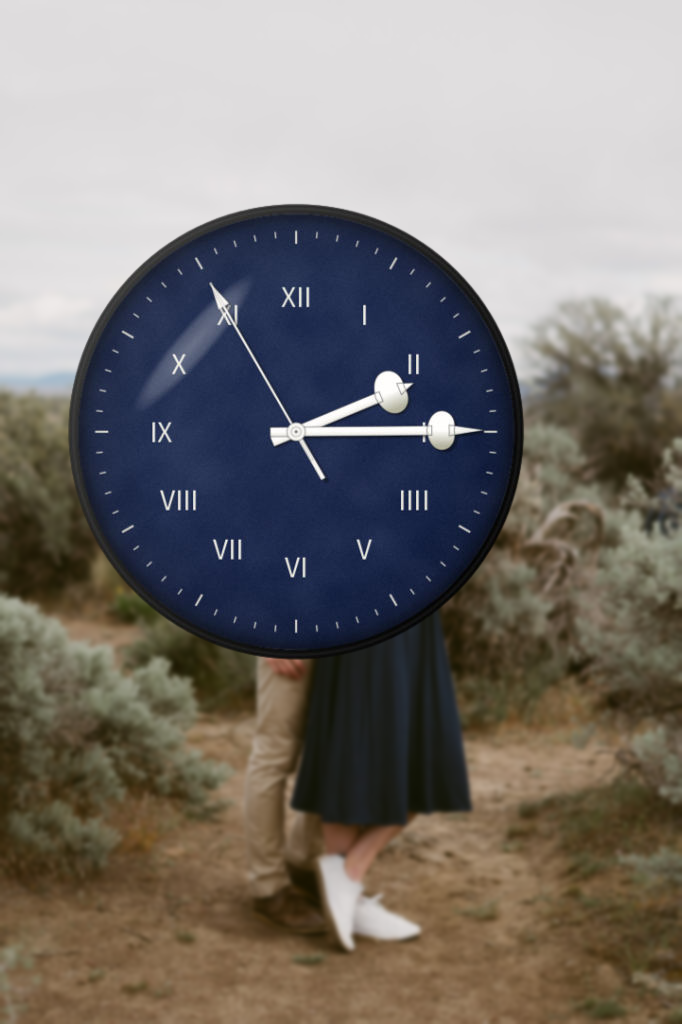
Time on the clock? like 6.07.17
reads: 2.14.55
